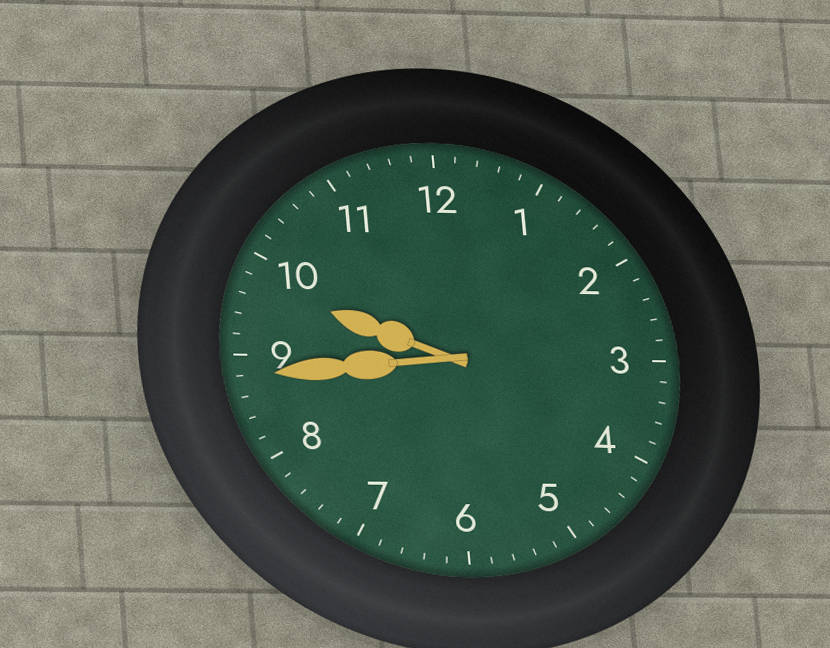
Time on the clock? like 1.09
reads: 9.44
